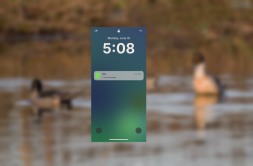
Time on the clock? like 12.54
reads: 5.08
